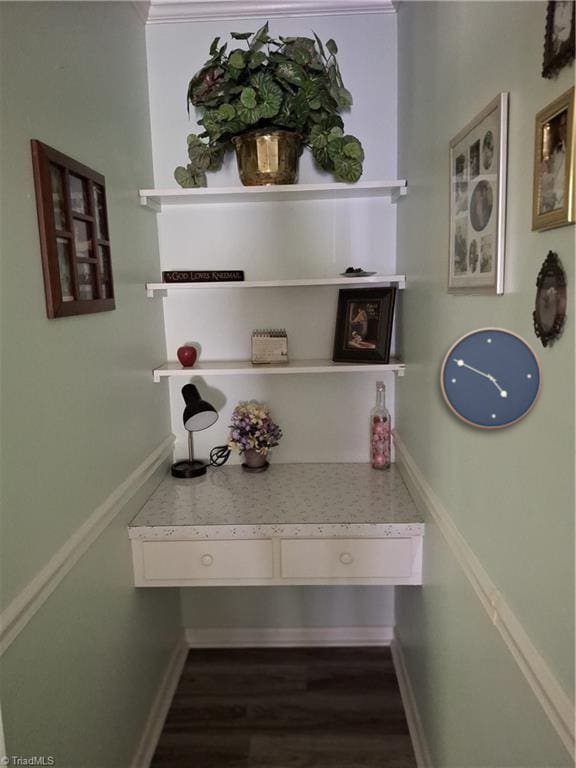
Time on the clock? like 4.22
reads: 4.50
